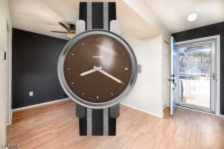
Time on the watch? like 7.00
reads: 8.20
